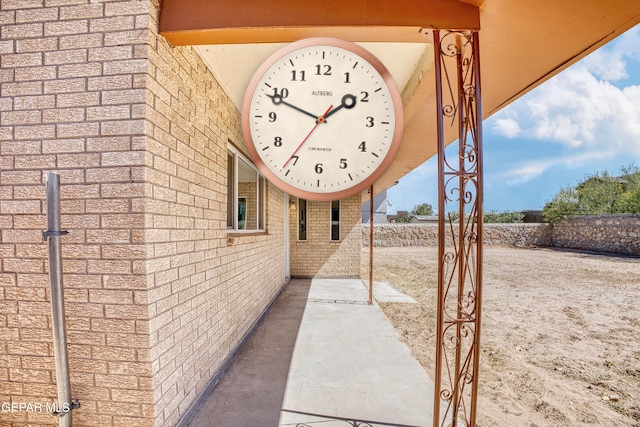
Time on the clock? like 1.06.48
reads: 1.48.36
